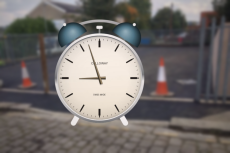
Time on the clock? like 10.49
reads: 8.57
